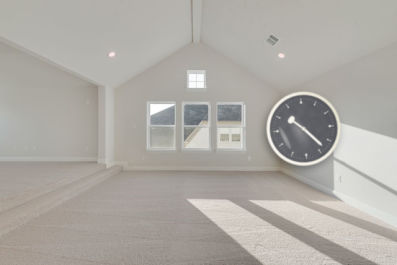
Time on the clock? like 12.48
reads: 10.23
